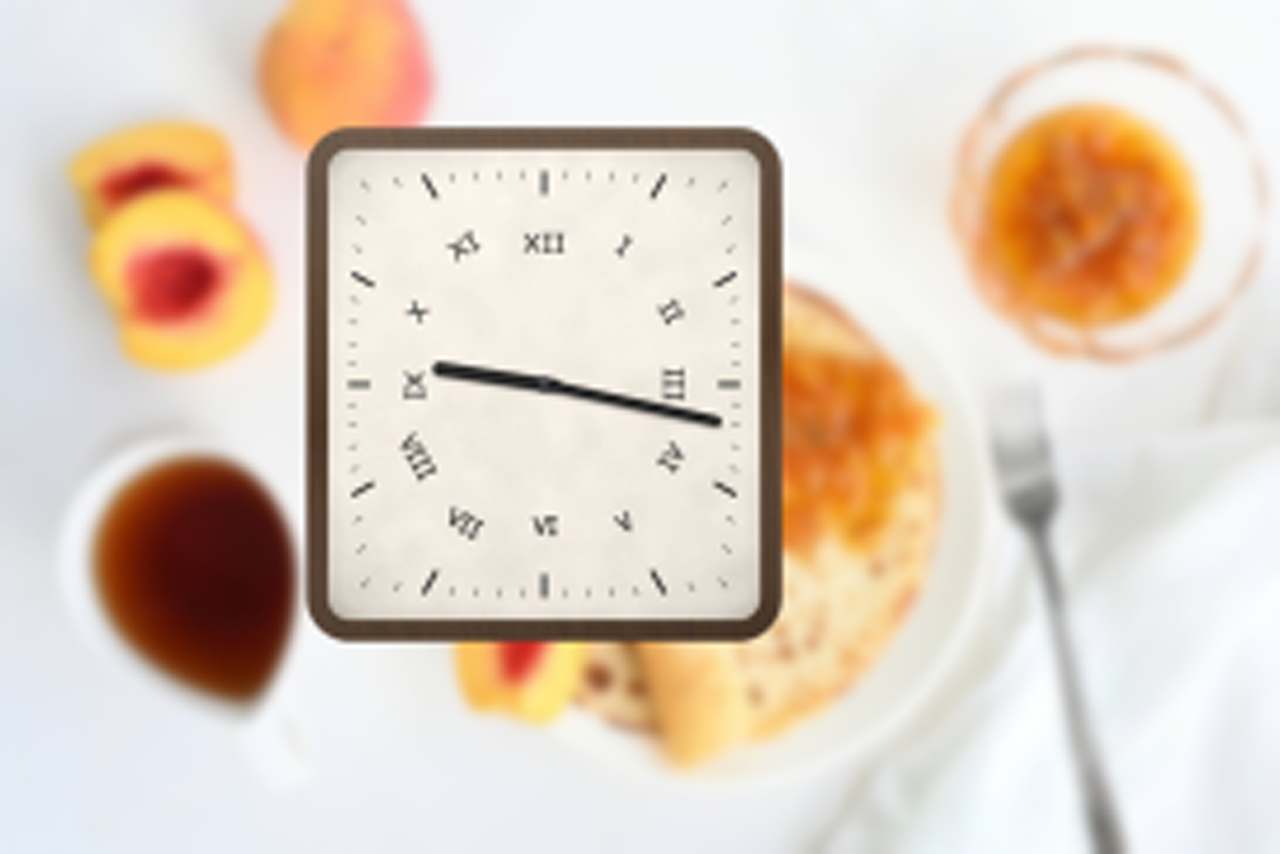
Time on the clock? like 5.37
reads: 9.17
